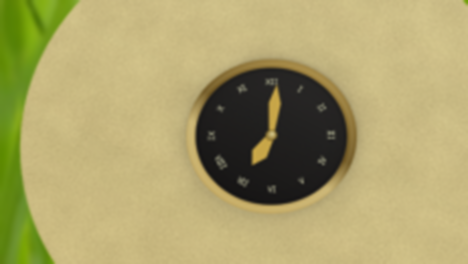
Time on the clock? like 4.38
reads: 7.01
